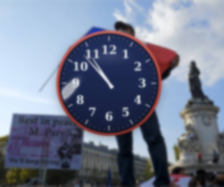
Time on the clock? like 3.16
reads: 10.53
